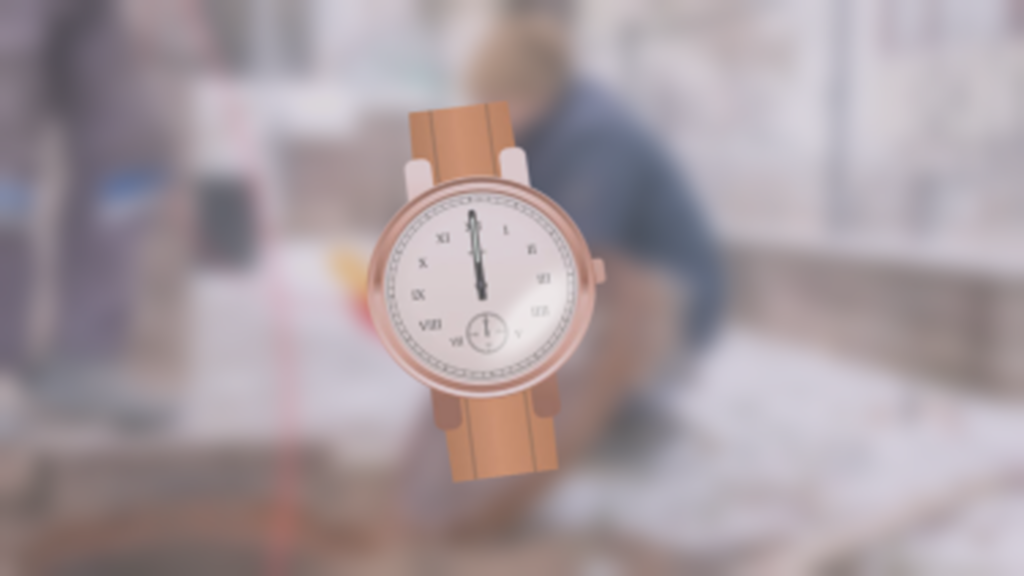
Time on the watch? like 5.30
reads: 12.00
